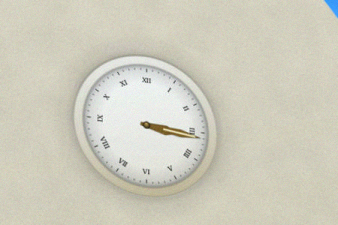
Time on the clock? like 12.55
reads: 3.16
